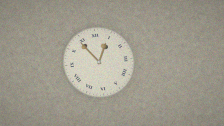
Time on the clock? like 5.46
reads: 12.54
